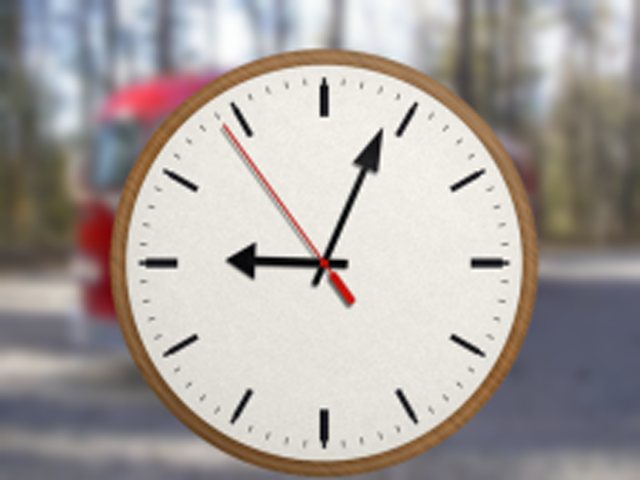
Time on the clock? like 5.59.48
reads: 9.03.54
